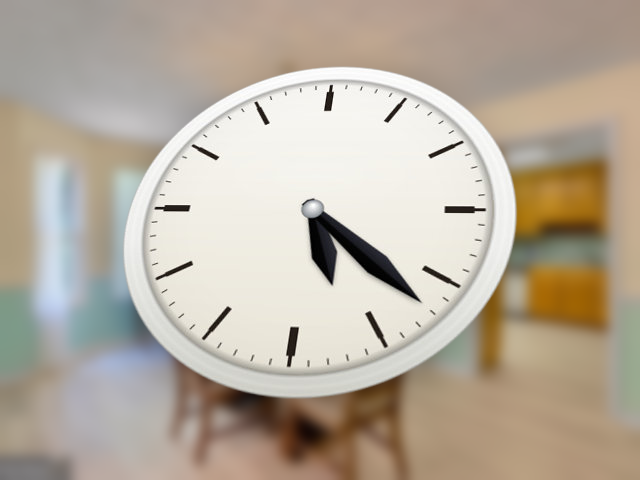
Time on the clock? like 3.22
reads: 5.22
